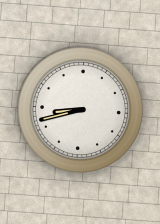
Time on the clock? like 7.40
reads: 8.42
